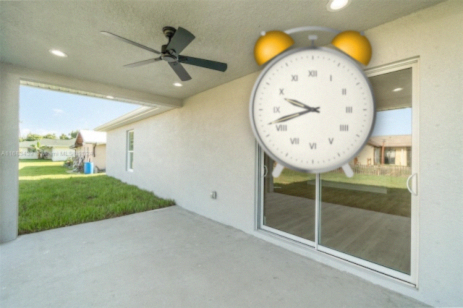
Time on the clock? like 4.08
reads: 9.42
